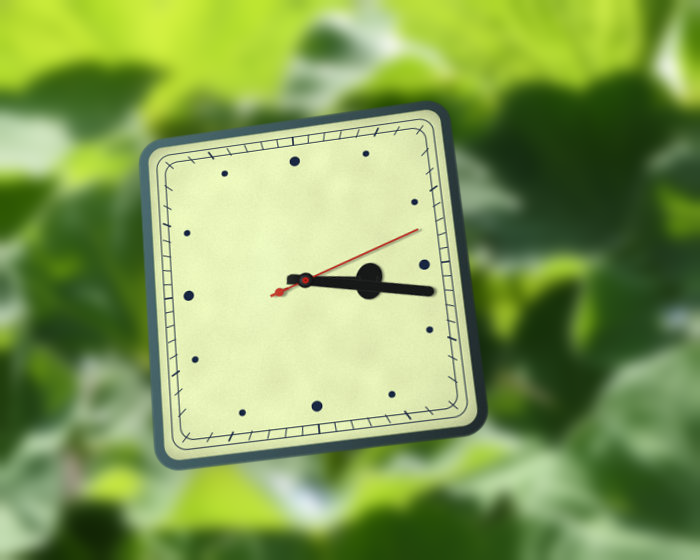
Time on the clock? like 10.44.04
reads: 3.17.12
